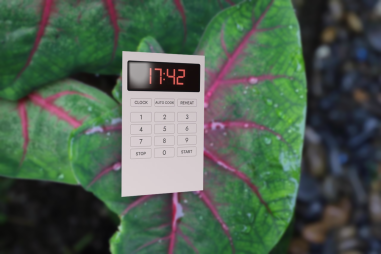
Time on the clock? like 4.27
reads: 17.42
